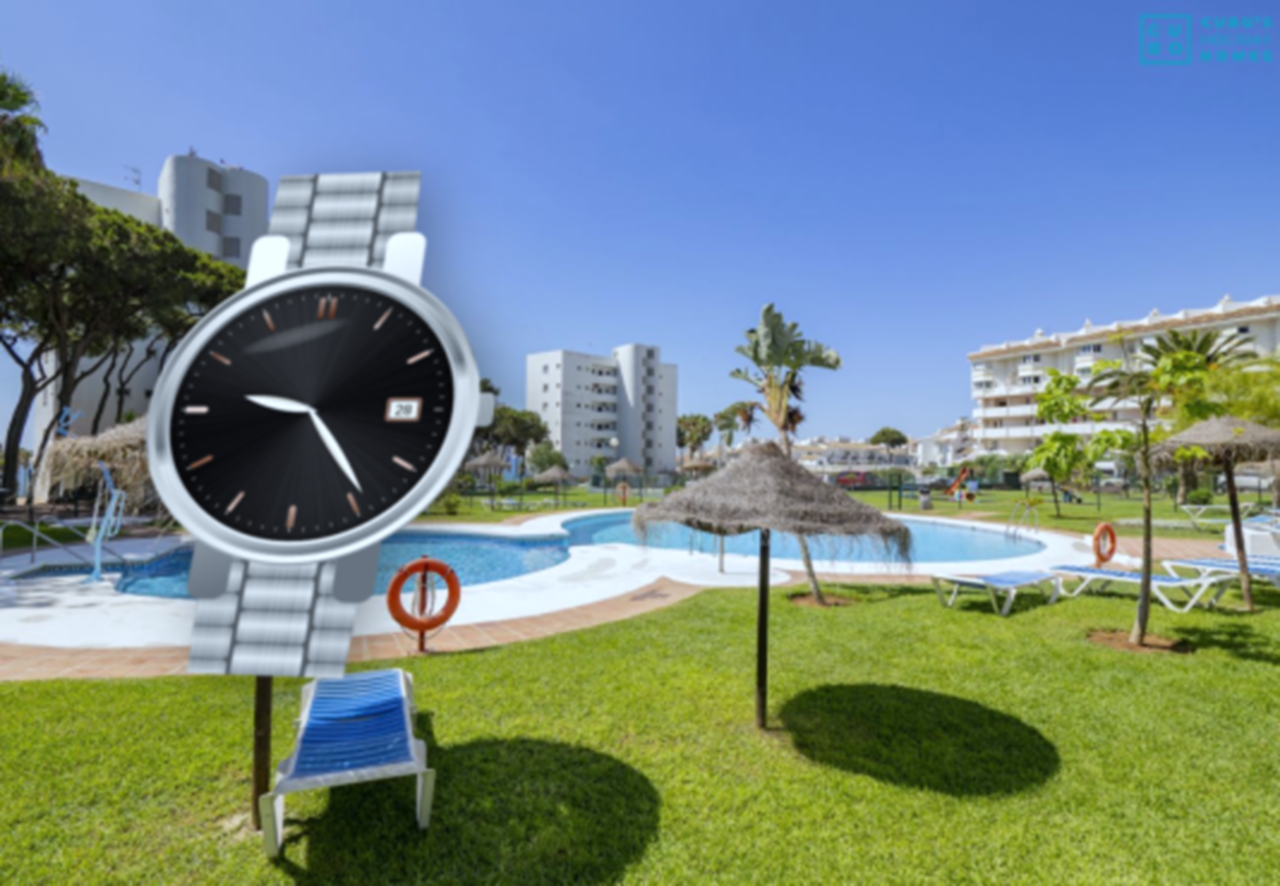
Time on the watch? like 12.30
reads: 9.24
